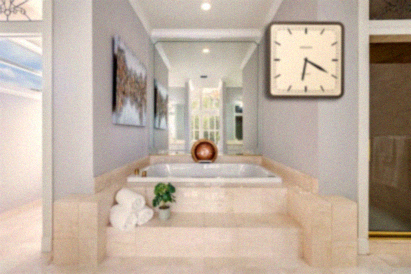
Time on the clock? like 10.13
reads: 6.20
